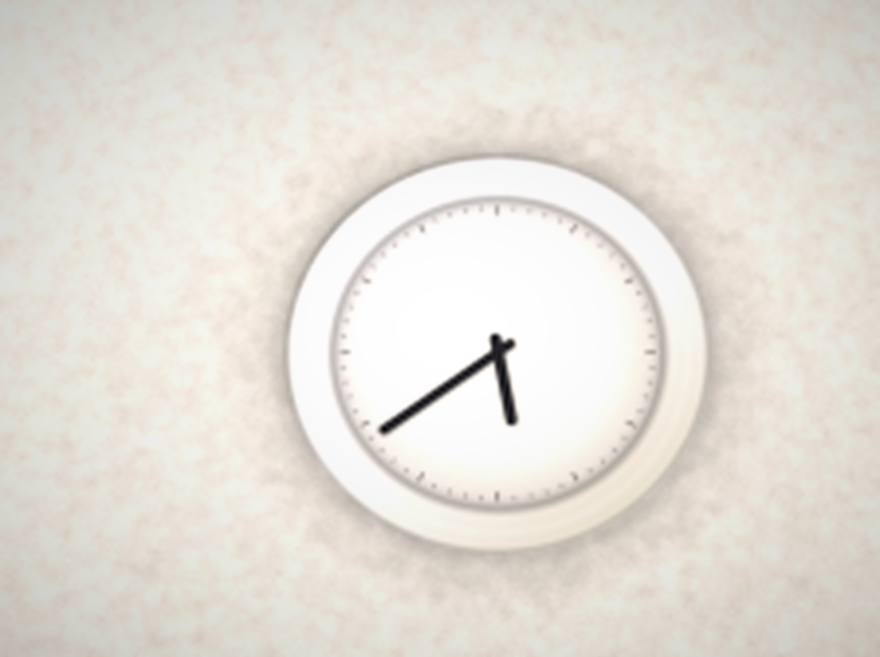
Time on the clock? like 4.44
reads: 5.39
